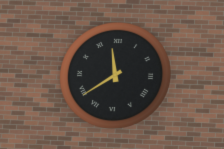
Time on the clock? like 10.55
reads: 11.39
